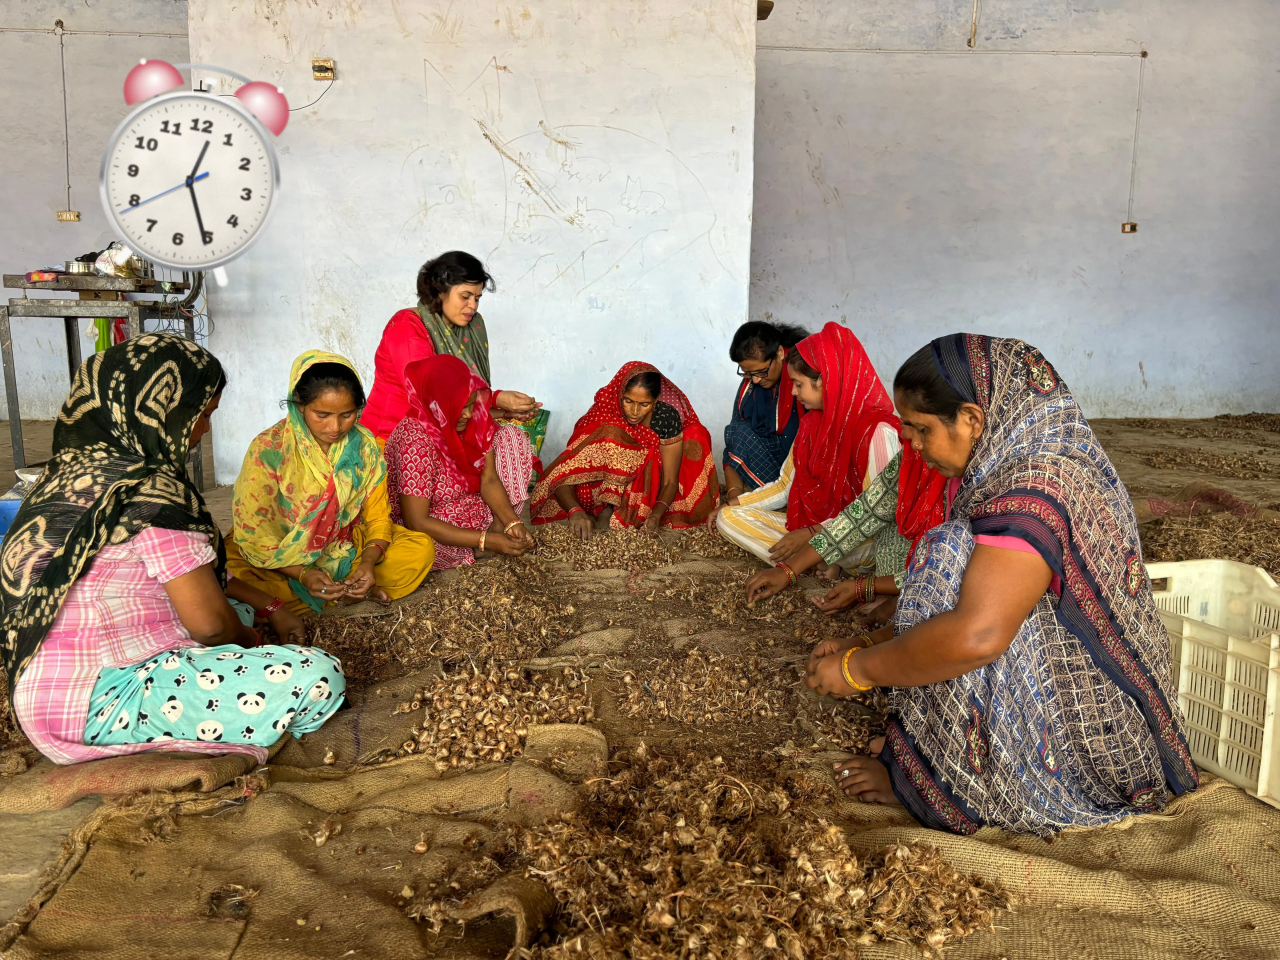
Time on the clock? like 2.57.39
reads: 12.25.39
